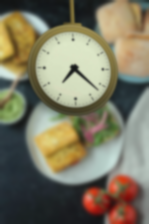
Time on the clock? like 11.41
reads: 7.22
